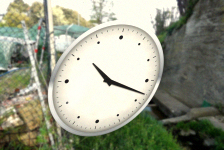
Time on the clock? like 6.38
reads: 10.18
